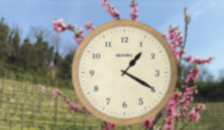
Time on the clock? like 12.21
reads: 1.20
